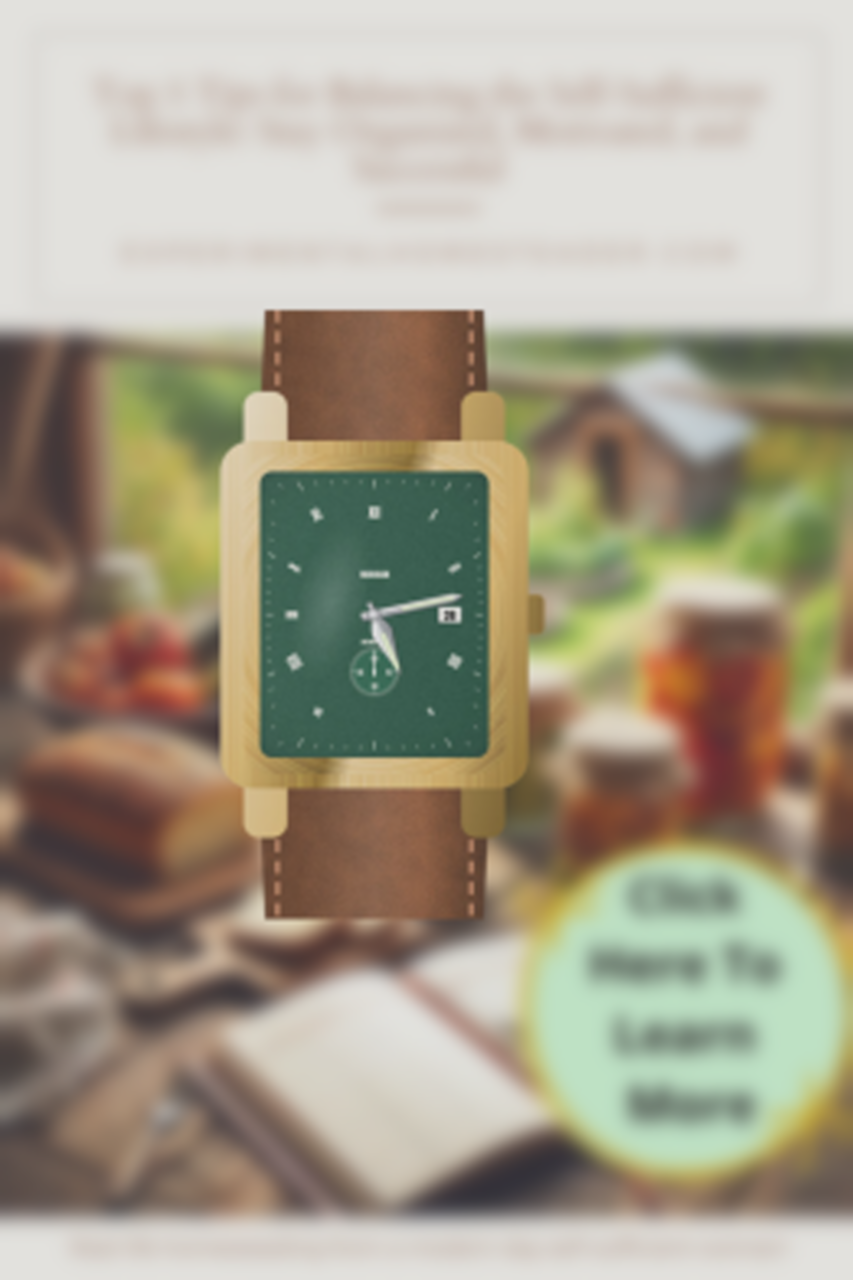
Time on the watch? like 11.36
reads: 5.13
